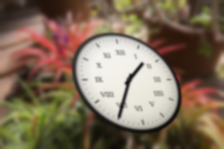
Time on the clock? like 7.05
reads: 1.35
